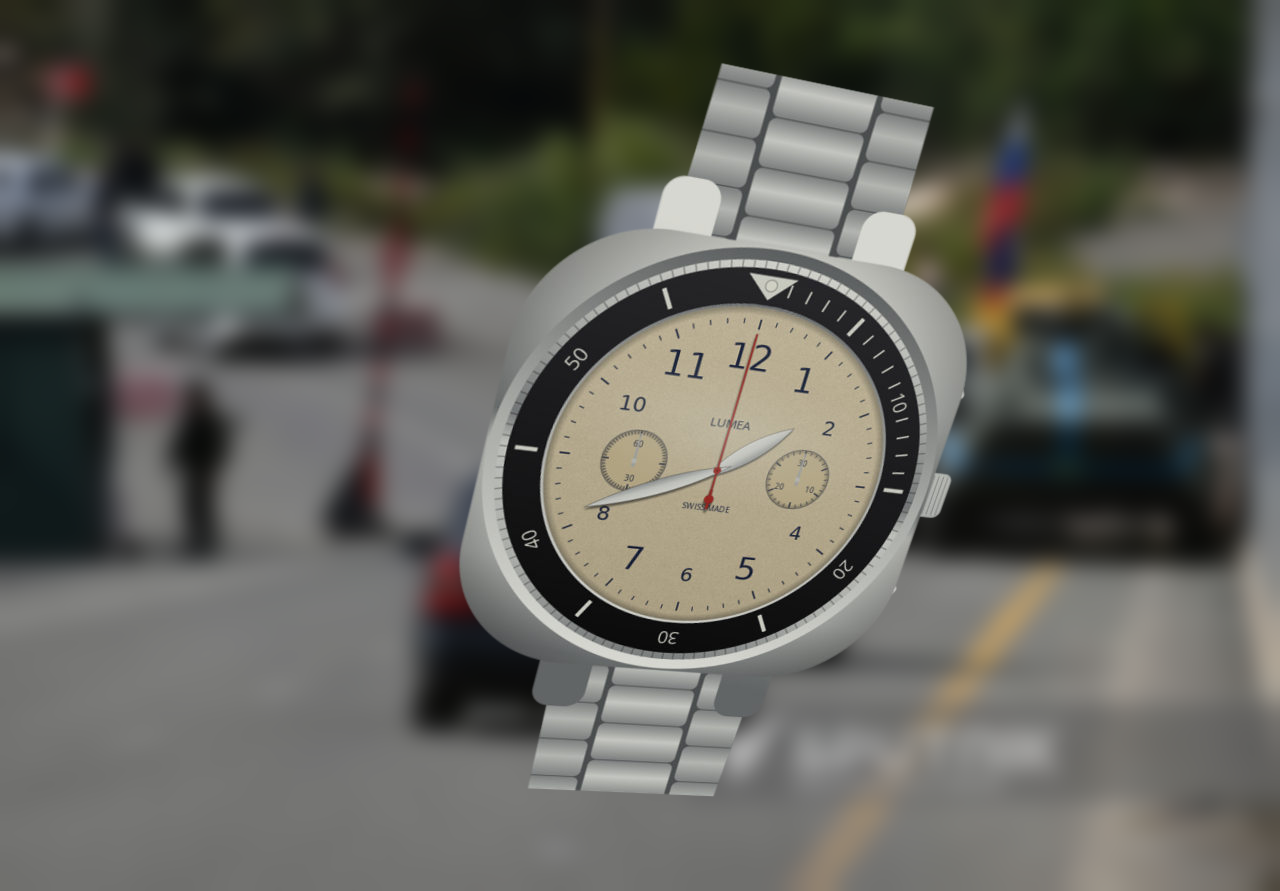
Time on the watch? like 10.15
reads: 1.41
